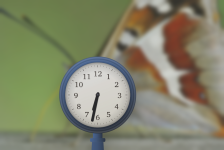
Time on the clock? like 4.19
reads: 6.32
